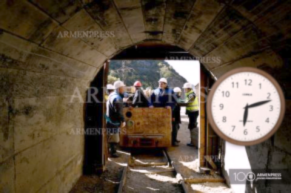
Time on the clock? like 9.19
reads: 6.12
